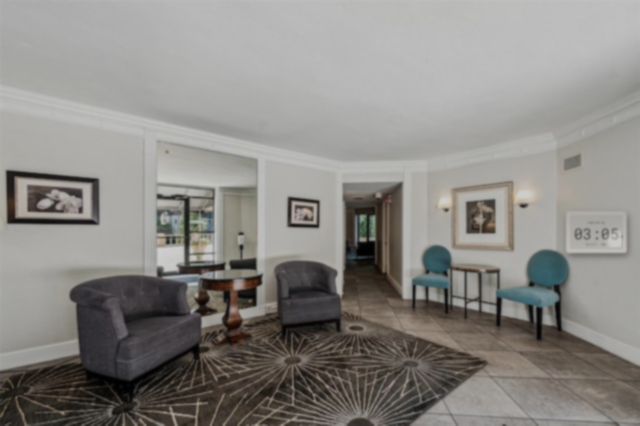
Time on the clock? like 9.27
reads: 3.05
